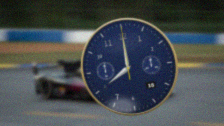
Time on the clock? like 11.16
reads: 8.00
